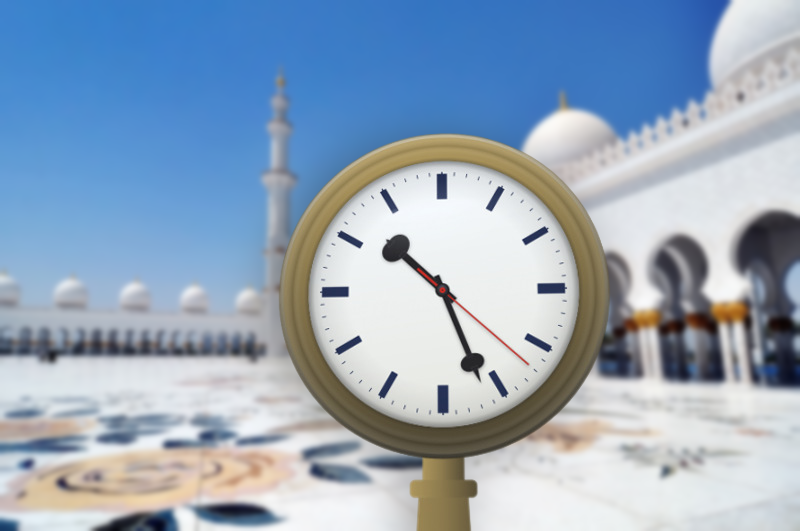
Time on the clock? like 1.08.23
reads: 10.26.22
